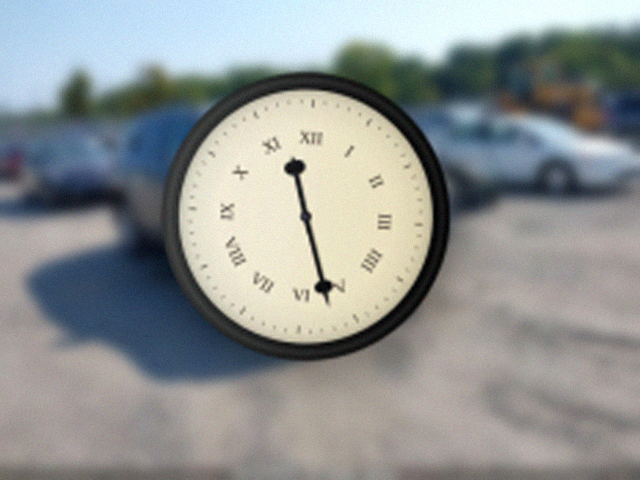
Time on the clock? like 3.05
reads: 11.27
